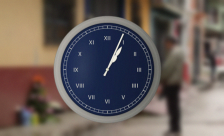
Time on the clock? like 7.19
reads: 1.04
